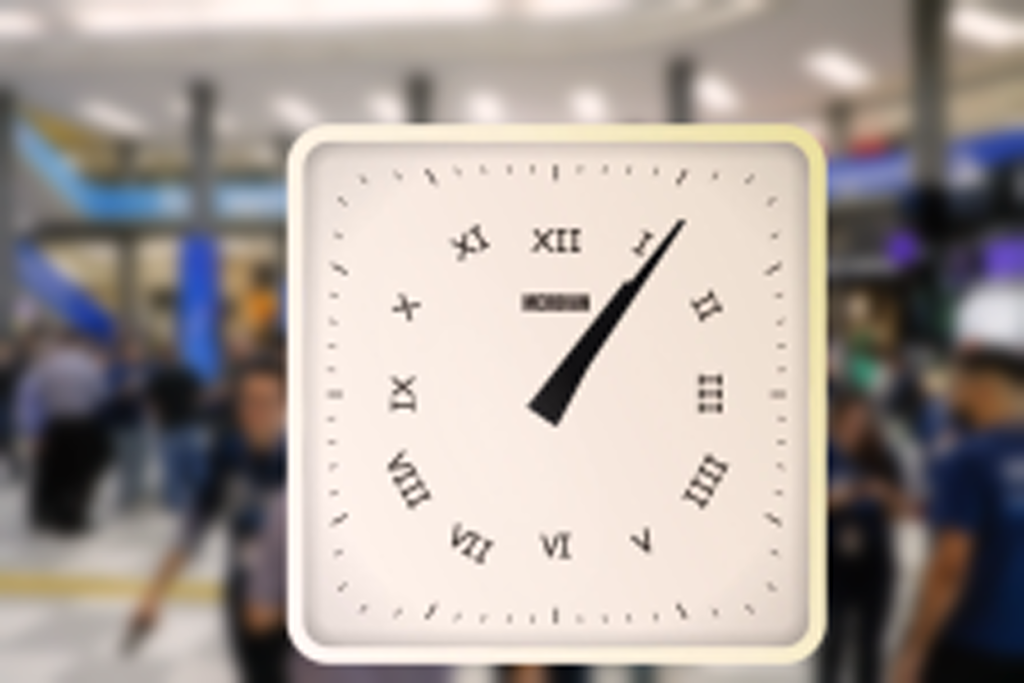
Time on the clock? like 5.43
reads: 1.06
